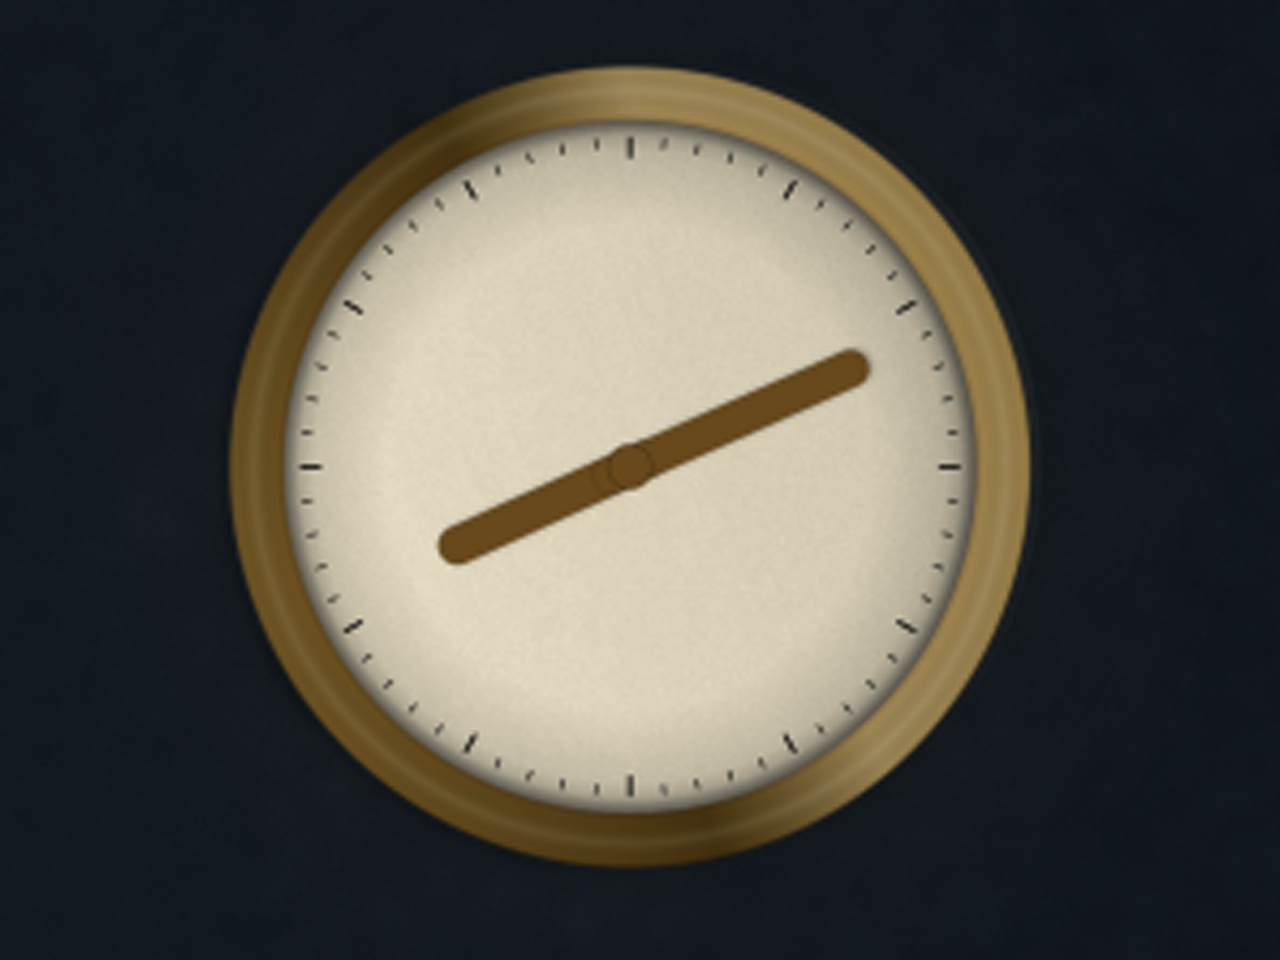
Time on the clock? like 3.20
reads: 8.11
